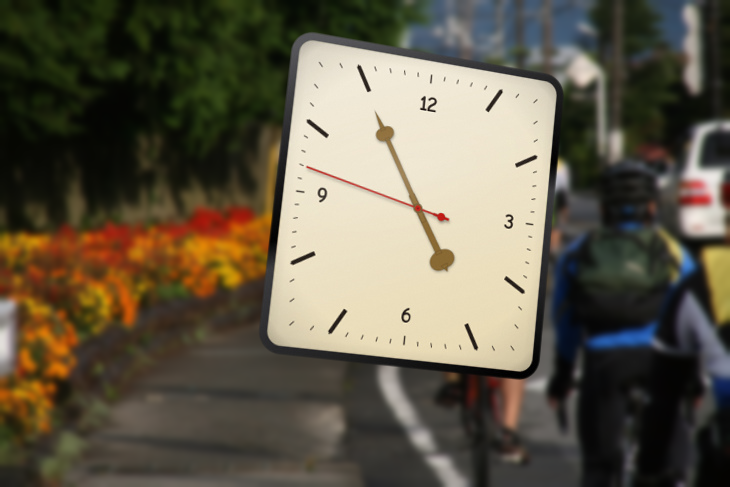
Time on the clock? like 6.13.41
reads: 4.54.47
